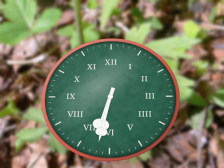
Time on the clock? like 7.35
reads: 6.32
